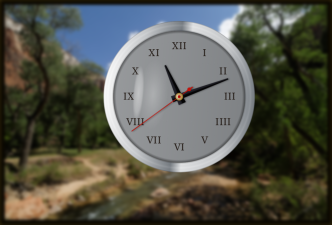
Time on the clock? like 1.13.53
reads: 11.11.39
